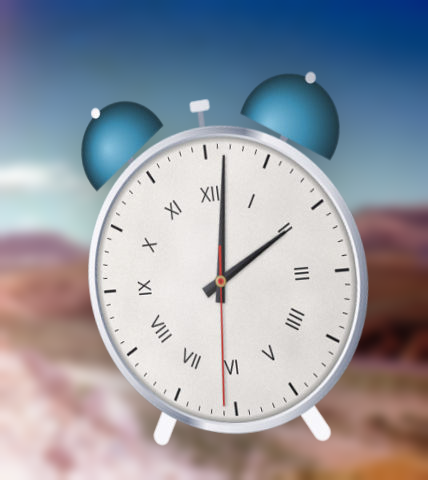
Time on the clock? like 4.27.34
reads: 2.01.31
